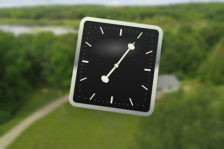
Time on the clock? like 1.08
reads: 7.05
